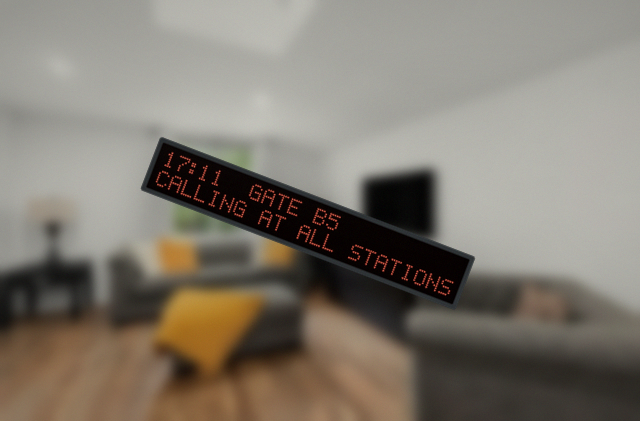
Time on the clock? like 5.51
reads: 17.11
